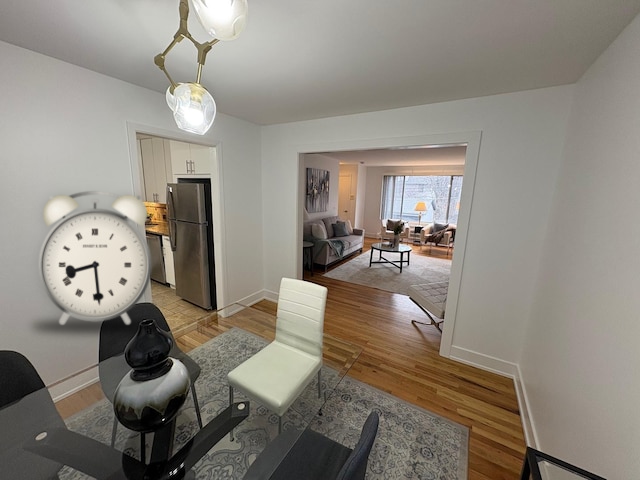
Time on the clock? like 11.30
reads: 8.29
